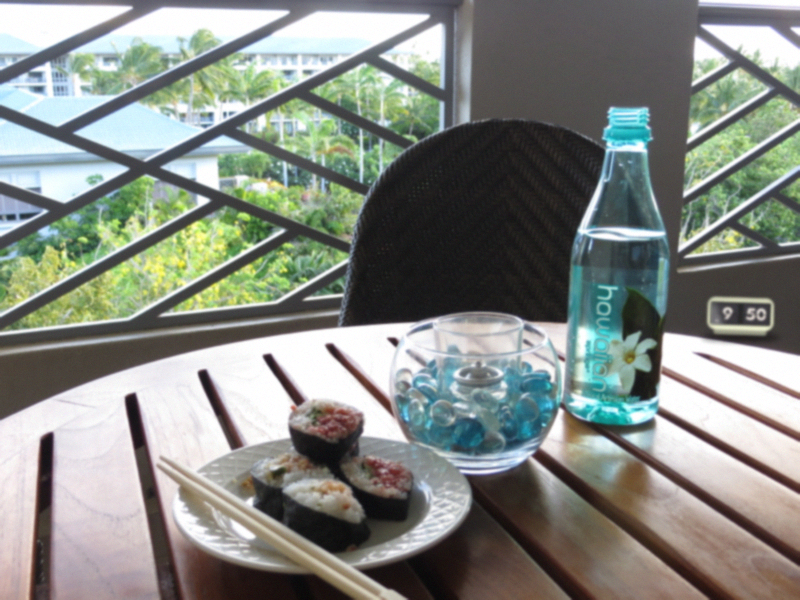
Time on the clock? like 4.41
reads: 9.50
